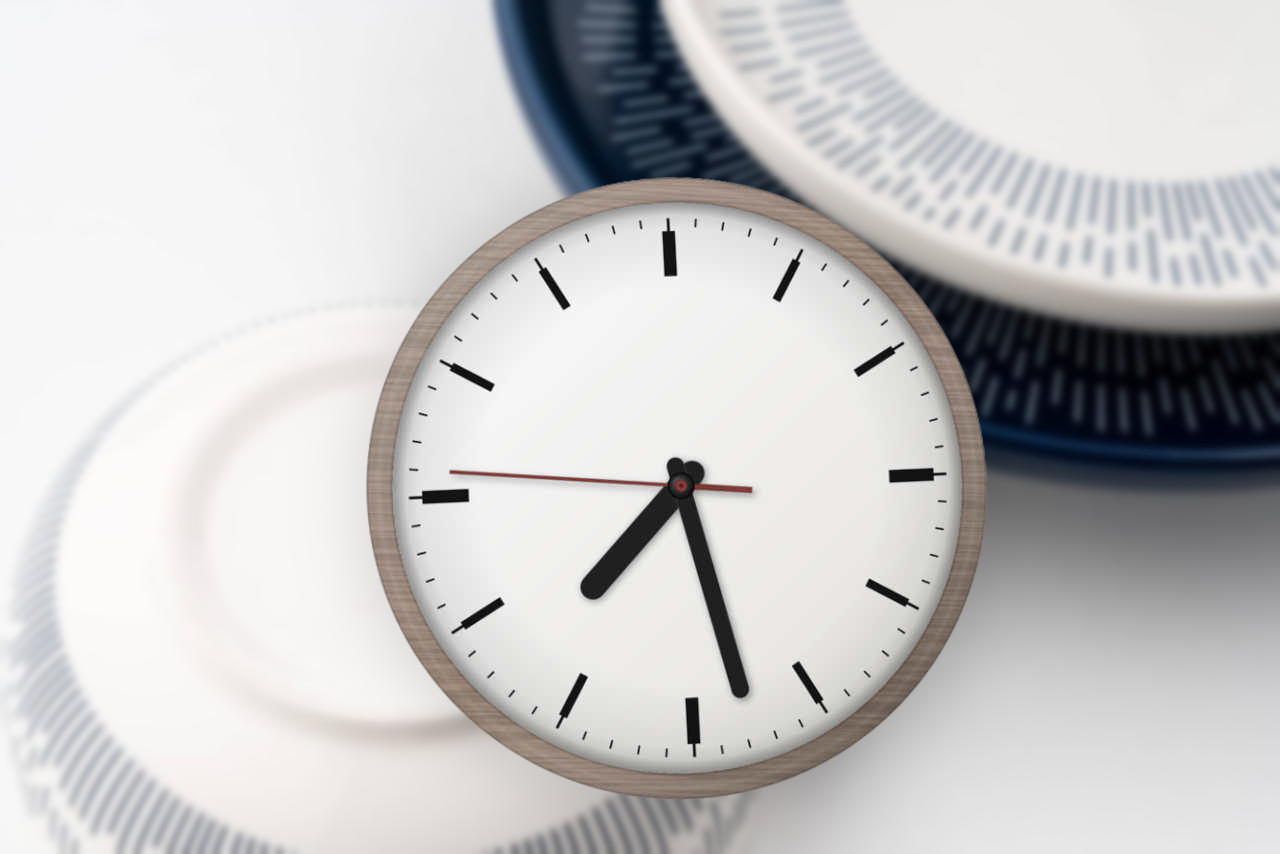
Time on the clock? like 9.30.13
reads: 7.27.46
